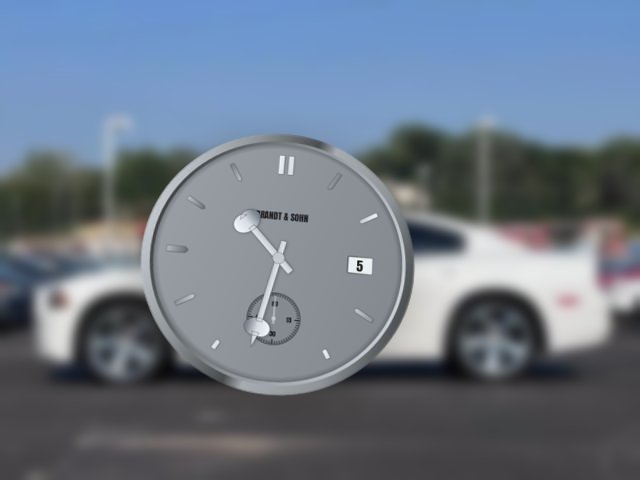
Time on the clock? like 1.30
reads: 10.32
